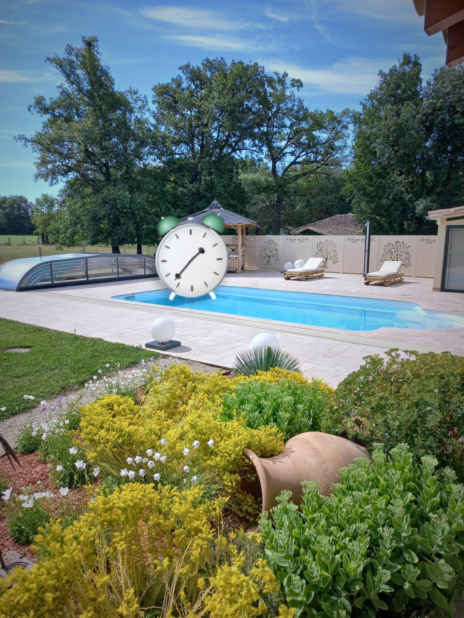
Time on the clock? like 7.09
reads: 1.37
